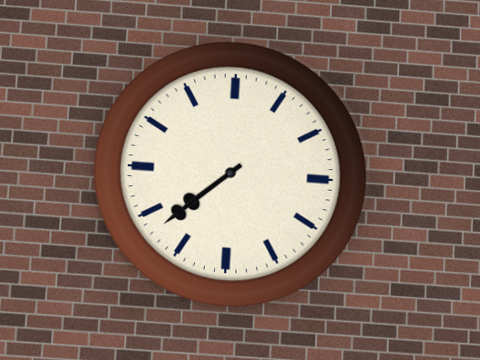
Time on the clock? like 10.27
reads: 7.38
